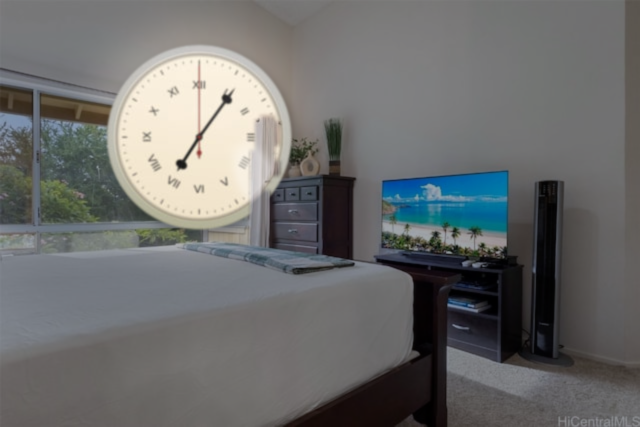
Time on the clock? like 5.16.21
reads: 7.06.00
